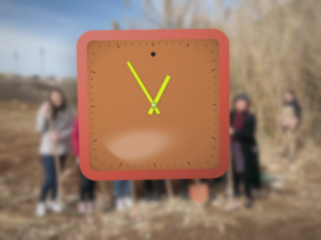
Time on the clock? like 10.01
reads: 12.55
